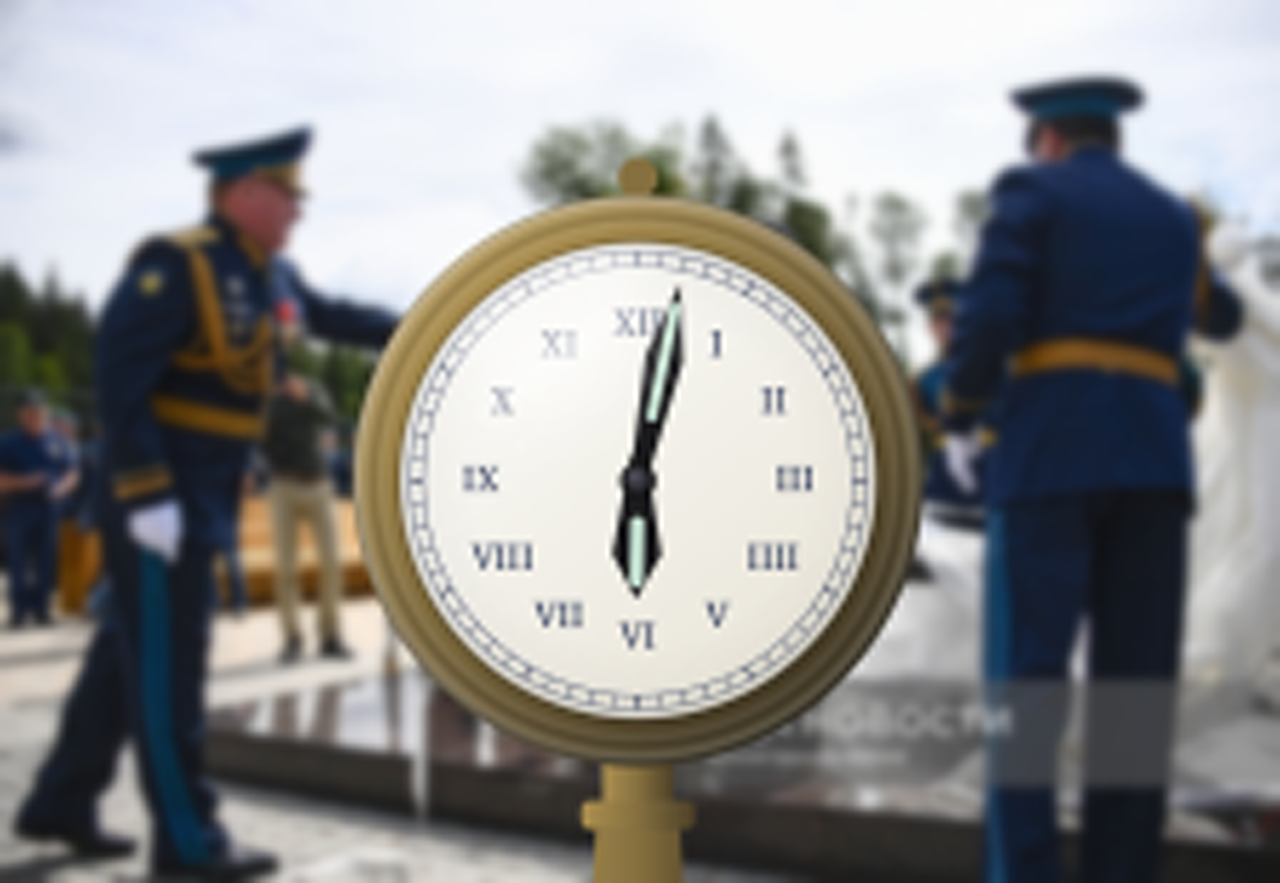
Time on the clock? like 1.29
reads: 6.02
